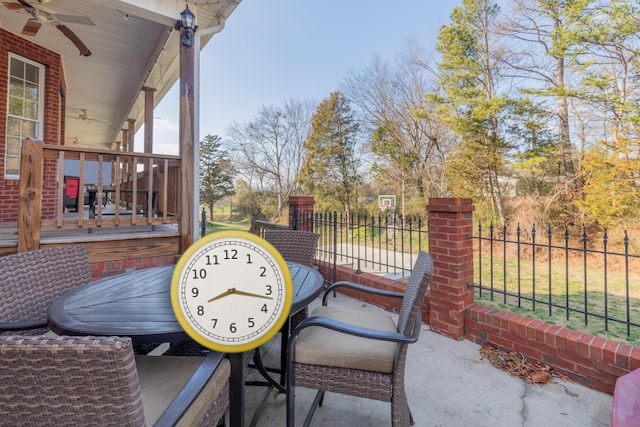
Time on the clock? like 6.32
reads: 8.17
